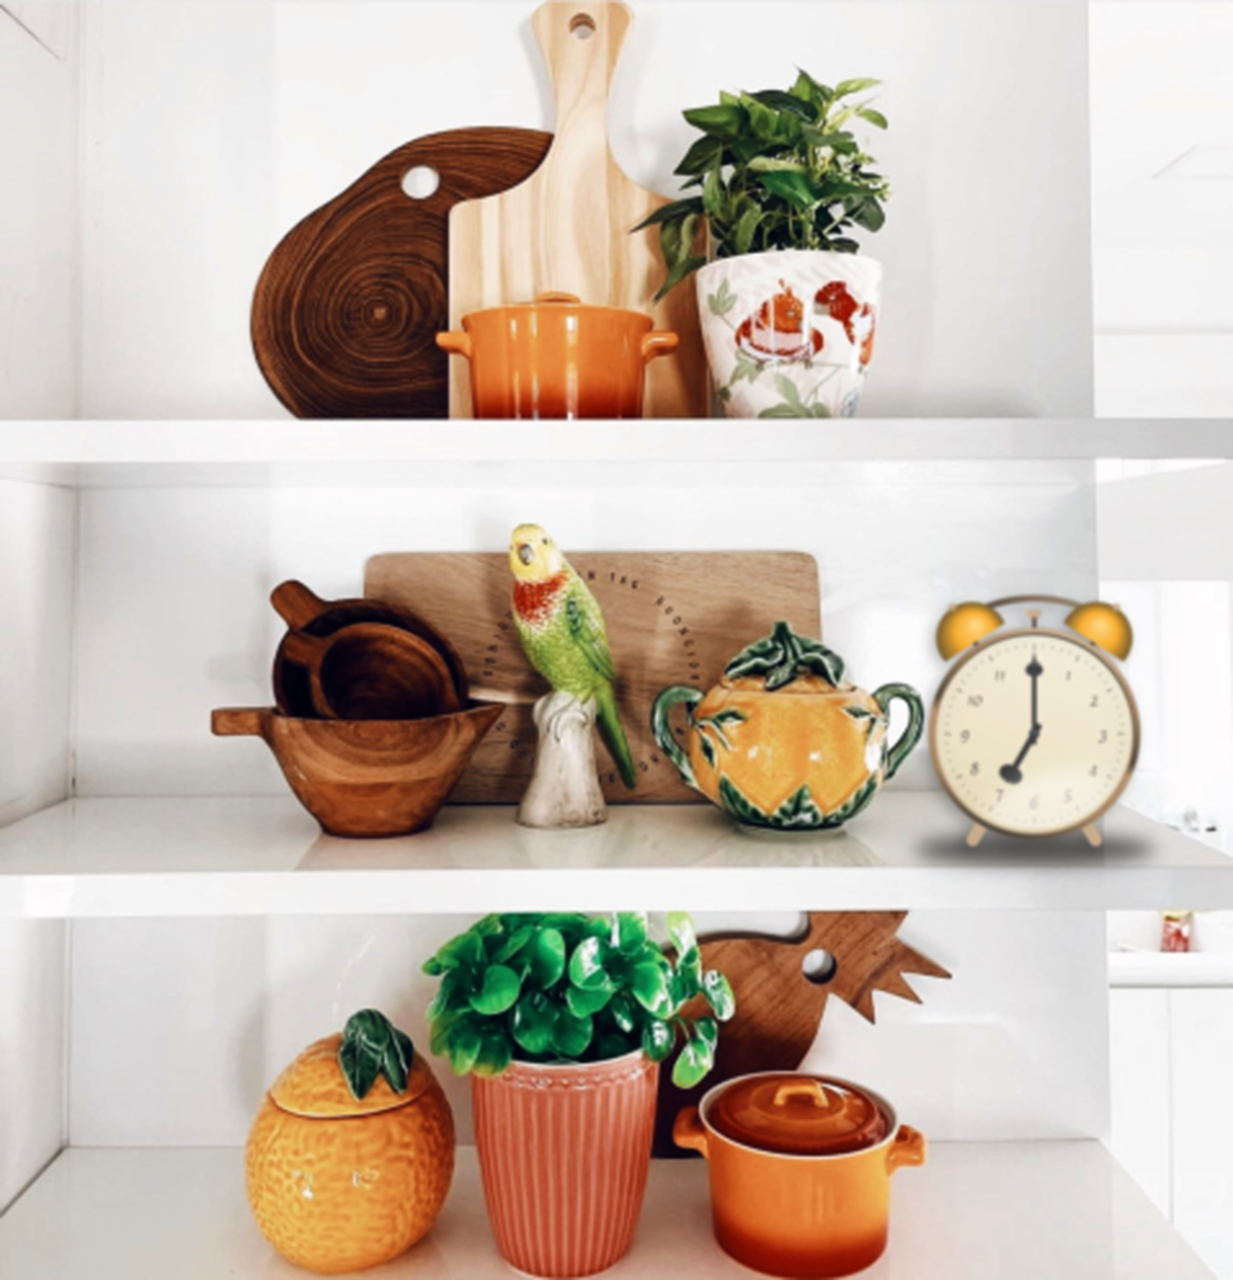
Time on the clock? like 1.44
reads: 7.00
